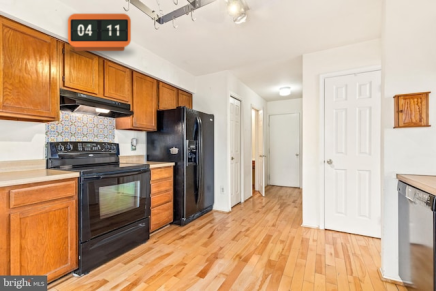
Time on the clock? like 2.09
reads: 4.11
